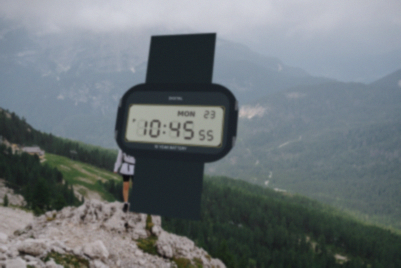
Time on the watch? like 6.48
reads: 10.45
